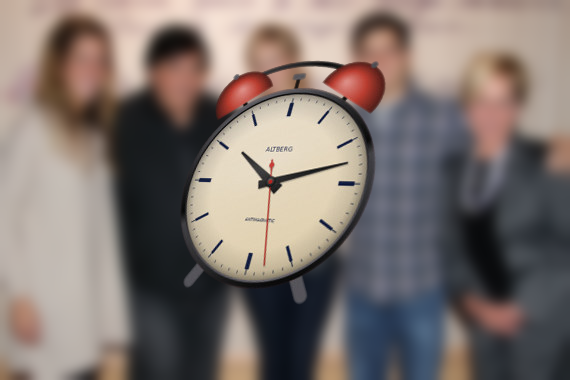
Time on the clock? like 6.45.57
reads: 10.12.28
